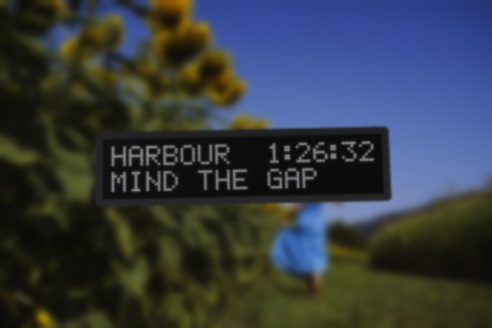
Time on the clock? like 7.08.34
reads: 1.26.32
